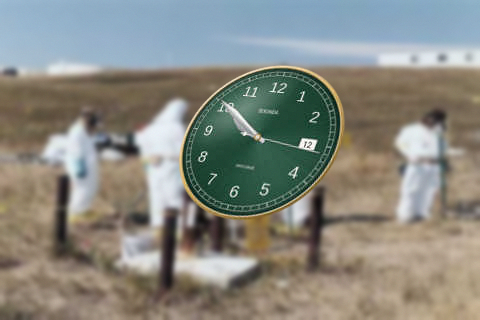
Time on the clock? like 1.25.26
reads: 9.50.16
